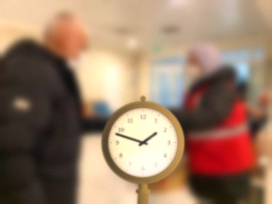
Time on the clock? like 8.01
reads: 1.48
